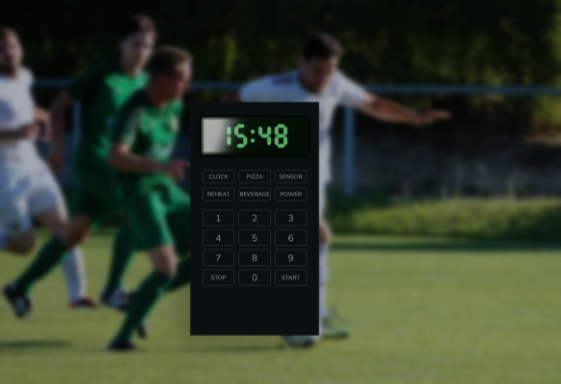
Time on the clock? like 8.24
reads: 15.48
